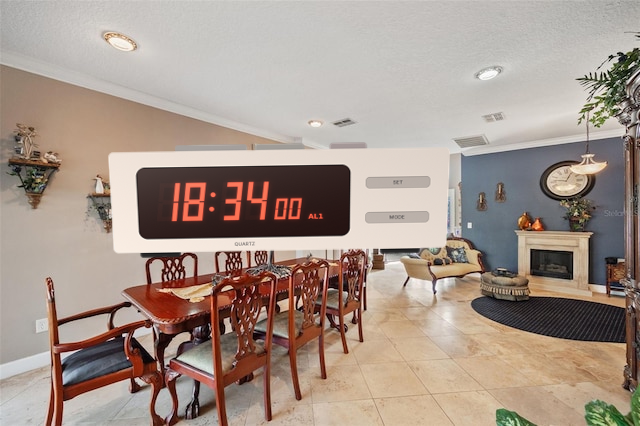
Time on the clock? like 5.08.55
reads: 18.34.00
